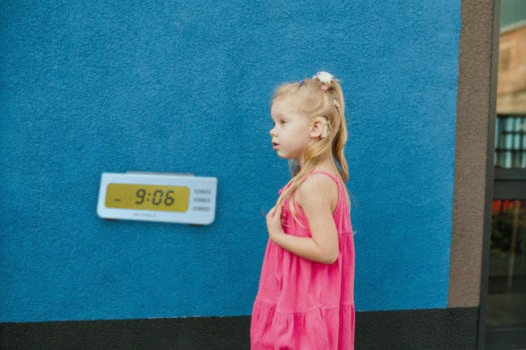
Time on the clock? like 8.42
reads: 9.06
